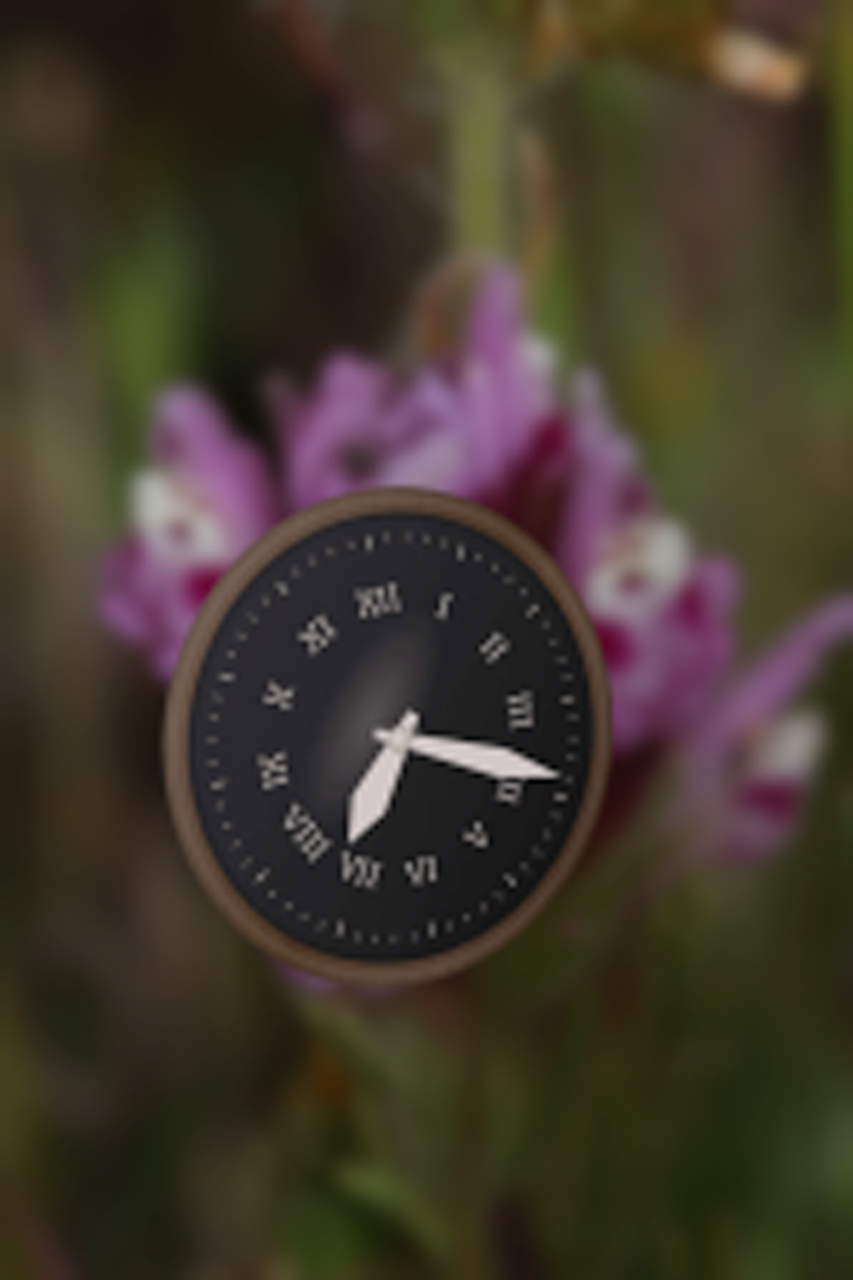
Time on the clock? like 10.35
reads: 7.19
